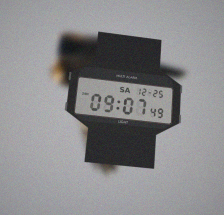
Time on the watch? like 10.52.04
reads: 9.07.49
